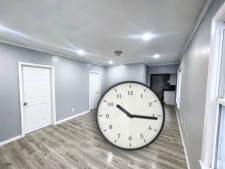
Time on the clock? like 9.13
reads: 10.16
